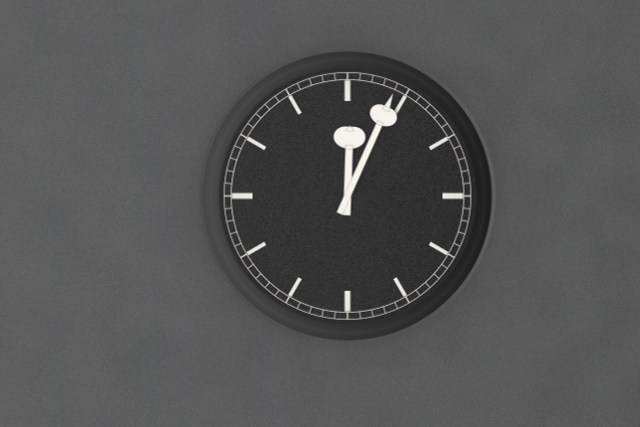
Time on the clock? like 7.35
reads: 12.04
